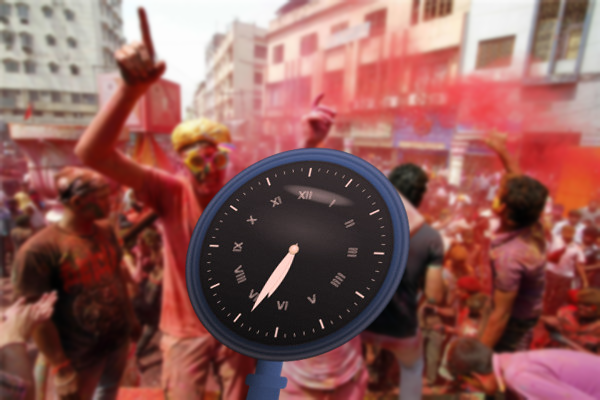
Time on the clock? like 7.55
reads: 6.34
